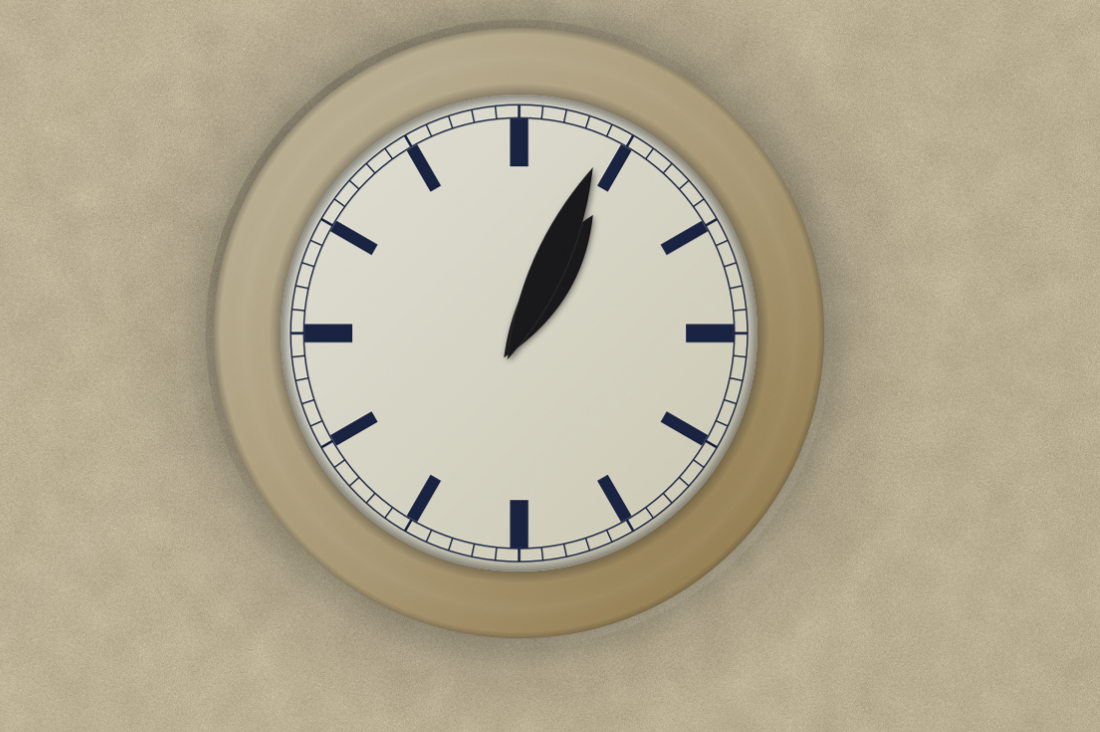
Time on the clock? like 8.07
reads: 1.04
